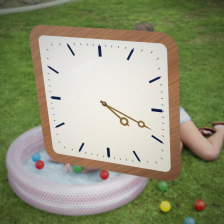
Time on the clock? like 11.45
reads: 4.19
